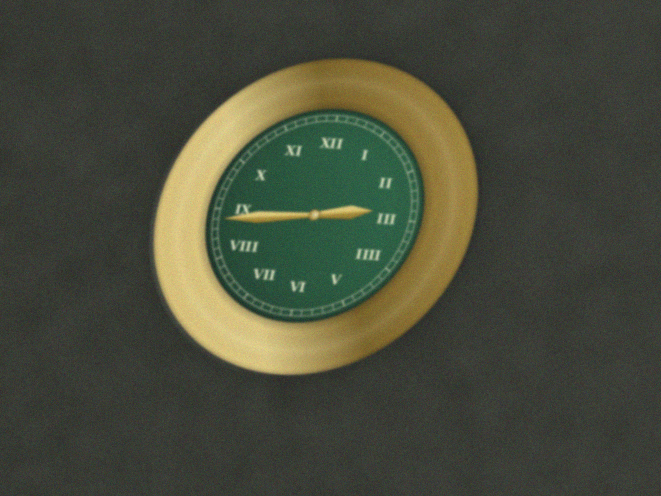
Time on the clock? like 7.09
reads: 2.44
